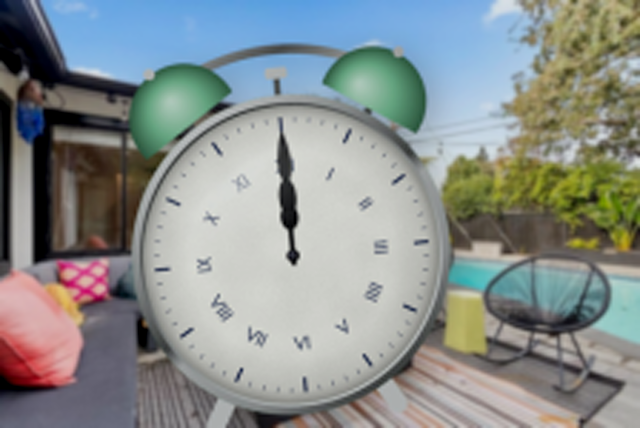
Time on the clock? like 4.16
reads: 12.00
